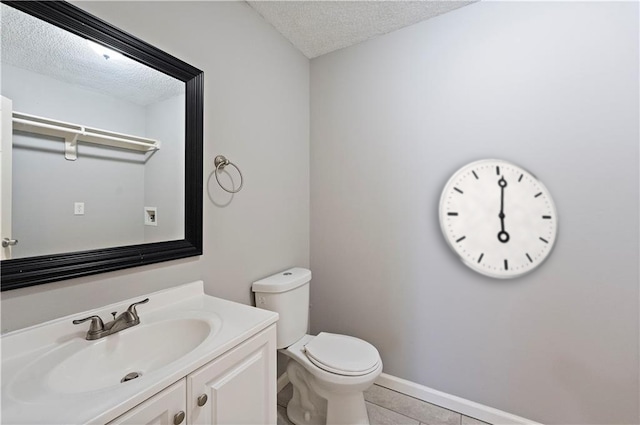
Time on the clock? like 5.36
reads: 6.01
